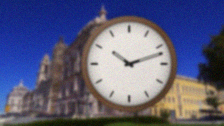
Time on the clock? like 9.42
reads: 10.12
